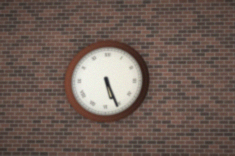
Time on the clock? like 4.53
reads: 5.26
